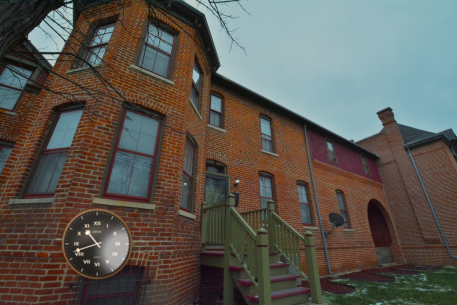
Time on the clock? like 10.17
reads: 10.42
